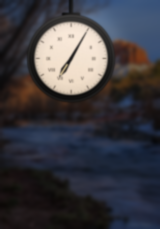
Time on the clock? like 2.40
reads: 7.05
